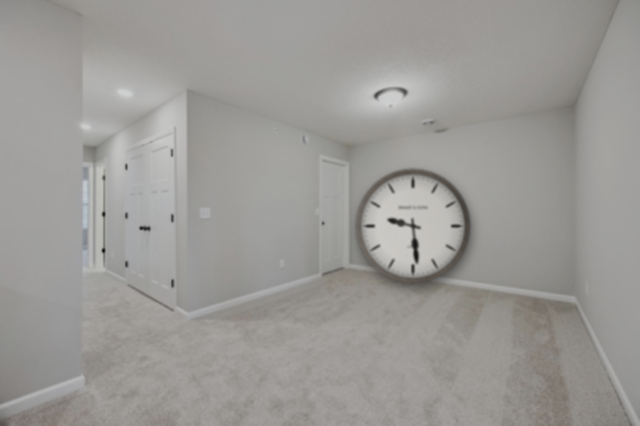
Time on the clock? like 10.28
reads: 9.29
